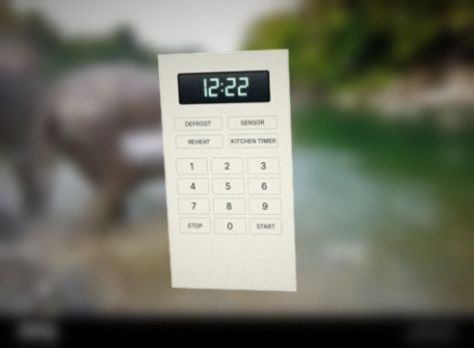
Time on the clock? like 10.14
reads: 12.22
